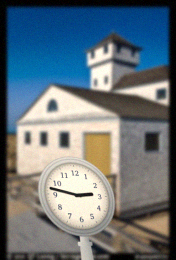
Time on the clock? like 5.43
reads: 2.47
